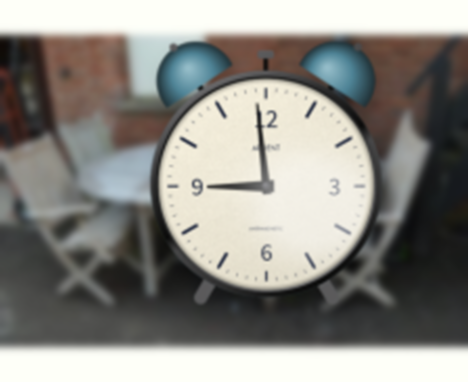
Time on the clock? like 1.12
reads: 8.59
